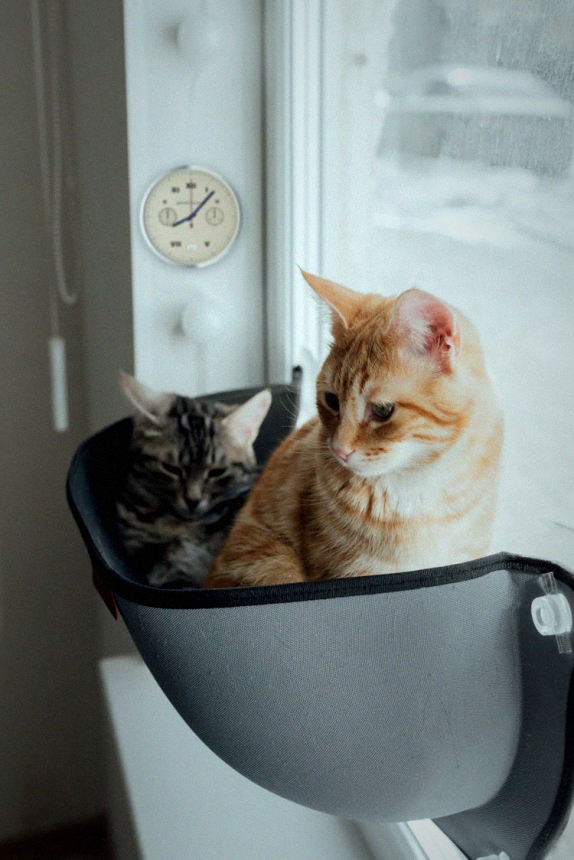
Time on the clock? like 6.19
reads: 8.07
